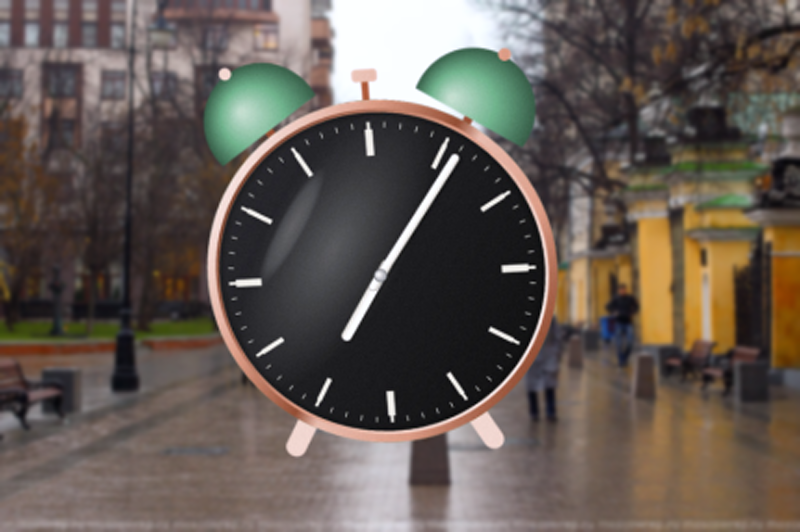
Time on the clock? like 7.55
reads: 7.06
